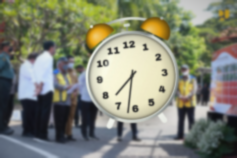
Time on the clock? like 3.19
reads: 7.32
